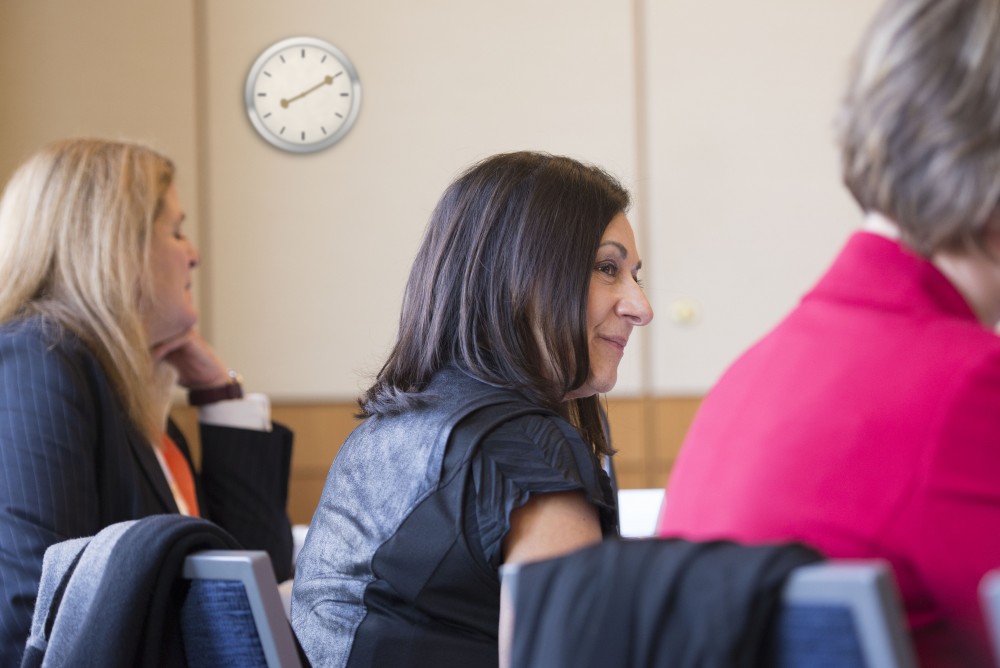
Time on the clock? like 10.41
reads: 8.10
